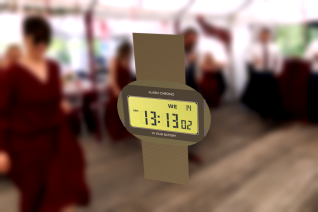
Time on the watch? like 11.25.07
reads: 13.13.02
